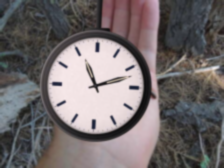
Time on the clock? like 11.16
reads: 11.12
